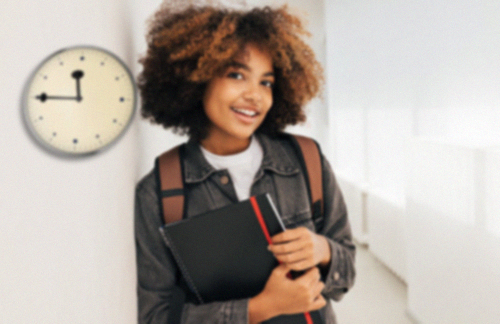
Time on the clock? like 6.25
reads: 11.45
